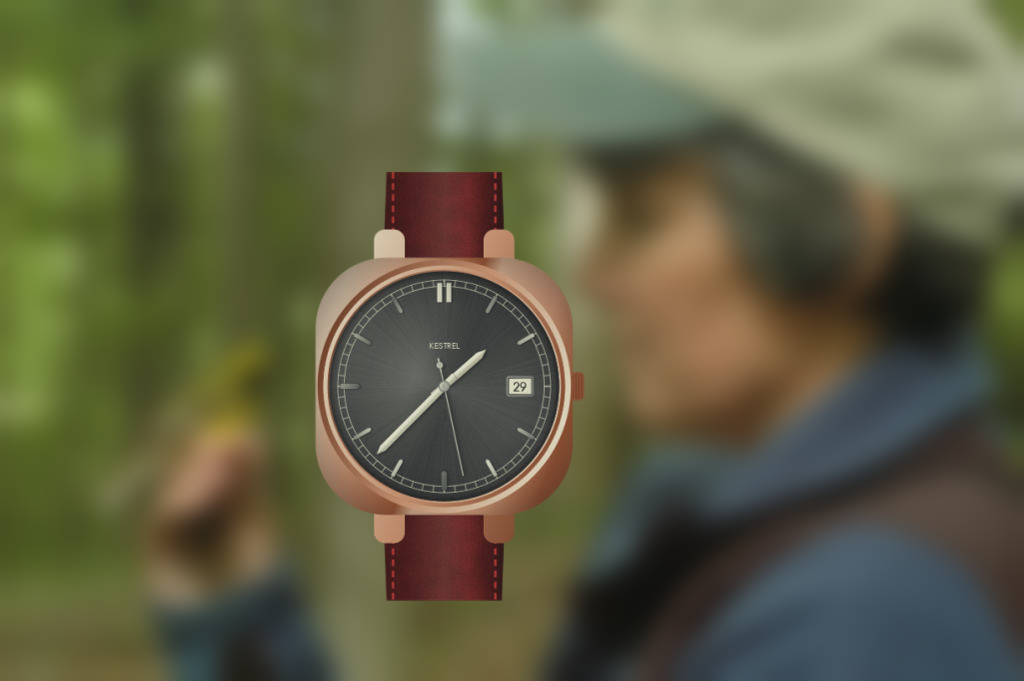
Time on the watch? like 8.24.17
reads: 1.37.28
